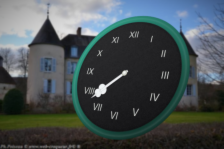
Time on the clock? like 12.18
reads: 7.38
